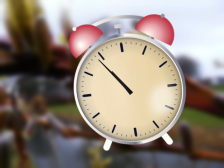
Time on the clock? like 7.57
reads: 10.54
